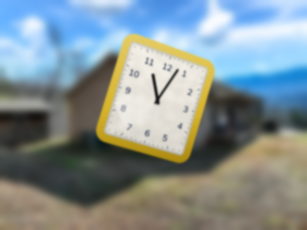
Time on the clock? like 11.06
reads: 11.03
